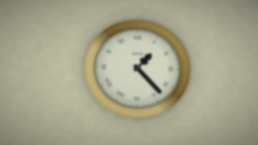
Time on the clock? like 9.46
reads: 1.23
